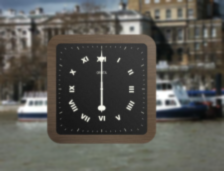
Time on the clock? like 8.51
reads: 6.00
